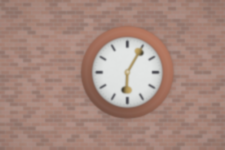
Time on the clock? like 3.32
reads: 6.05
